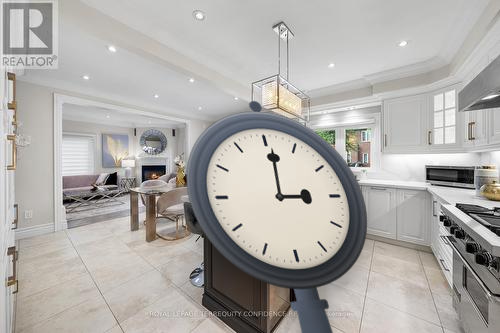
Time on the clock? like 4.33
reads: 3.01
